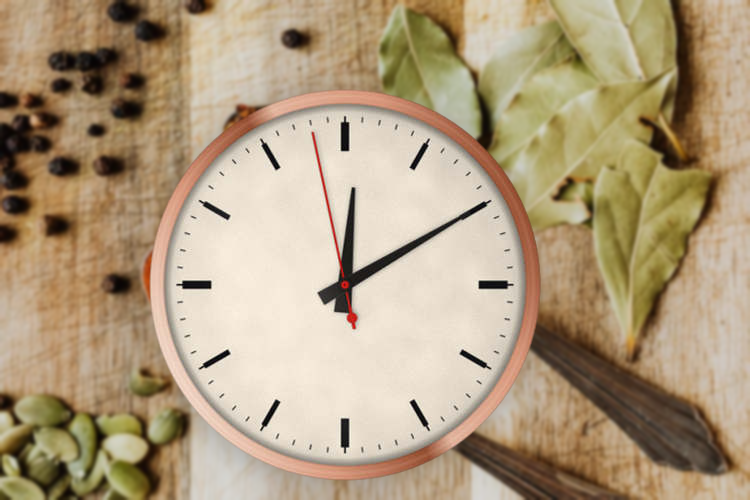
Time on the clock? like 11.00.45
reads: 12.09.58
